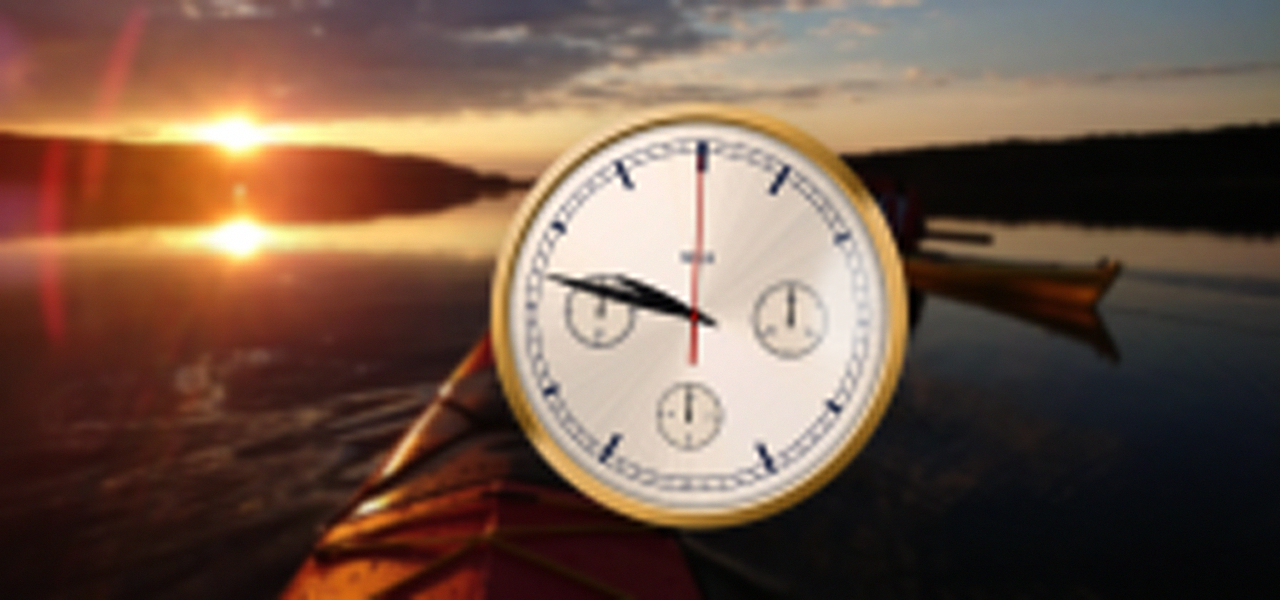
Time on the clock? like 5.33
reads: 9.47
